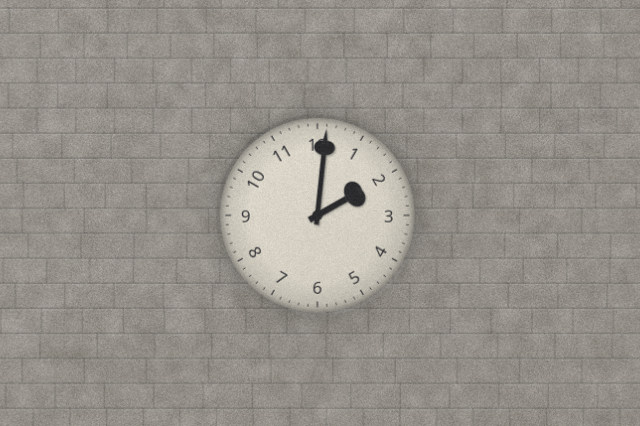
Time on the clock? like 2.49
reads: 2.01
